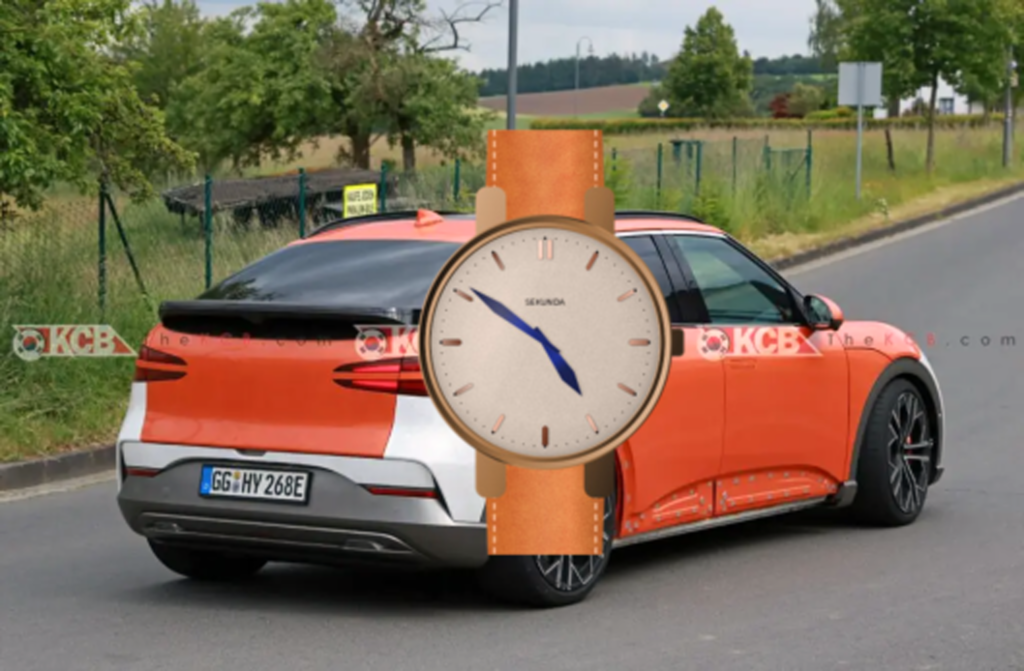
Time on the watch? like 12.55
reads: 4.51
